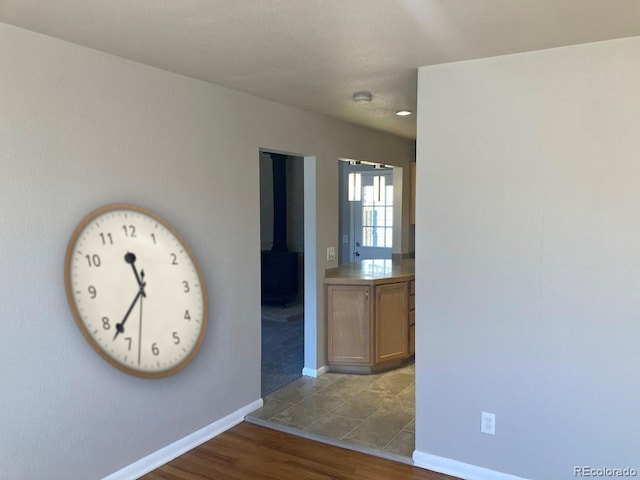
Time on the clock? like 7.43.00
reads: 11.37.33
